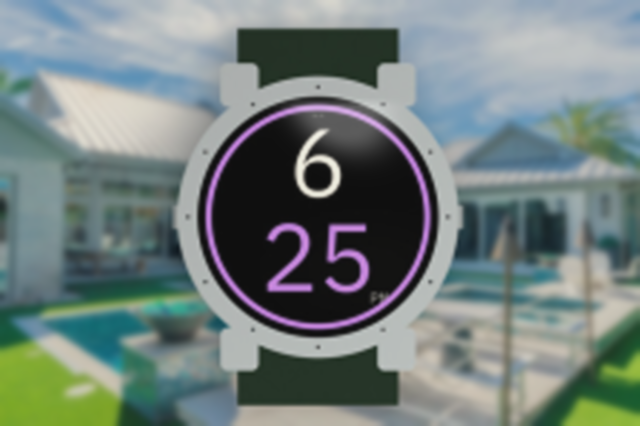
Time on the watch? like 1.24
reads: 6.25
